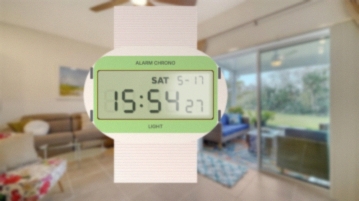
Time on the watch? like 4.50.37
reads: 15.54.27
